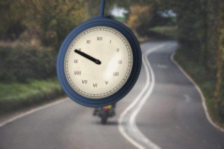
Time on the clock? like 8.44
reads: 9.49
